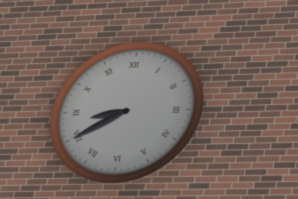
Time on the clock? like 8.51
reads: 8.40
